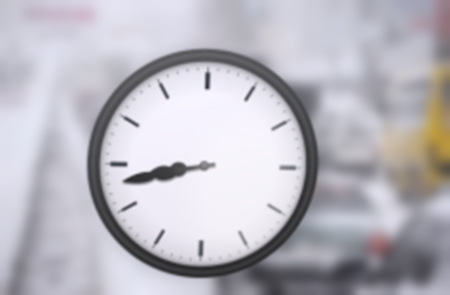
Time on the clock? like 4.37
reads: 8.43
